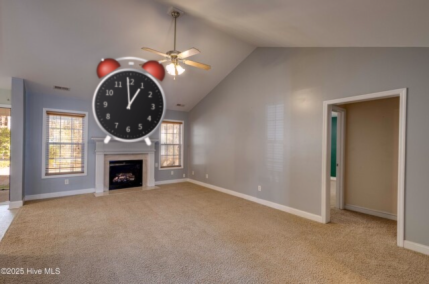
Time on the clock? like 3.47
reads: 12.59
